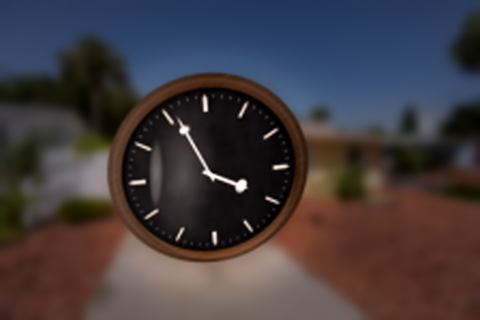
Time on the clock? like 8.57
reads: 3.56
